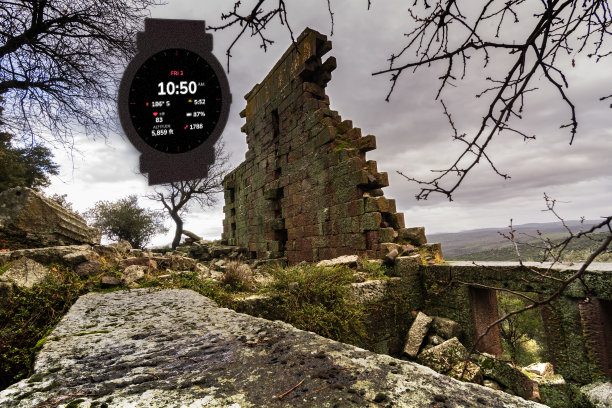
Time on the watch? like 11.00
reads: 10.50
